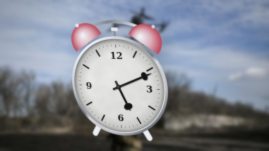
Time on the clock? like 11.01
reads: 5.11
